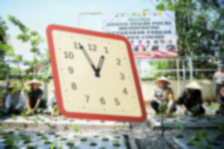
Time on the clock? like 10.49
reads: 12.56
